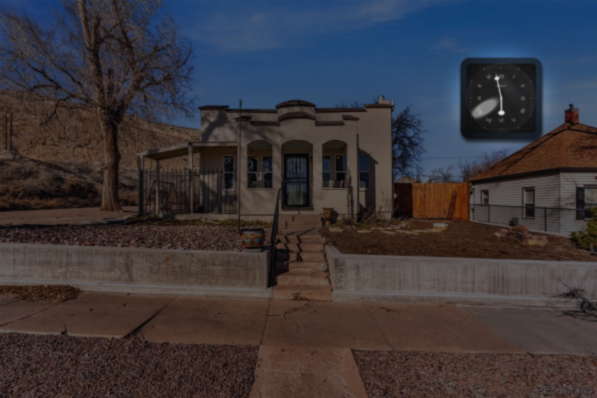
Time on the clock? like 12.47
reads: 5.58
